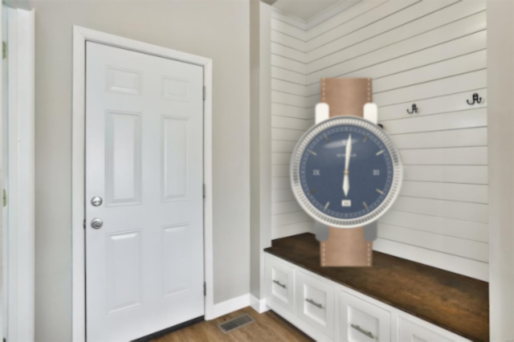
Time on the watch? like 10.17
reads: 6.01
